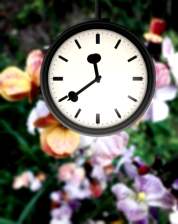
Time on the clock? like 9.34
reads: 11.39
